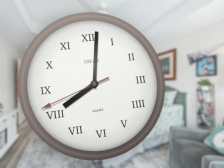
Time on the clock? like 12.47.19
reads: 8.01.42
